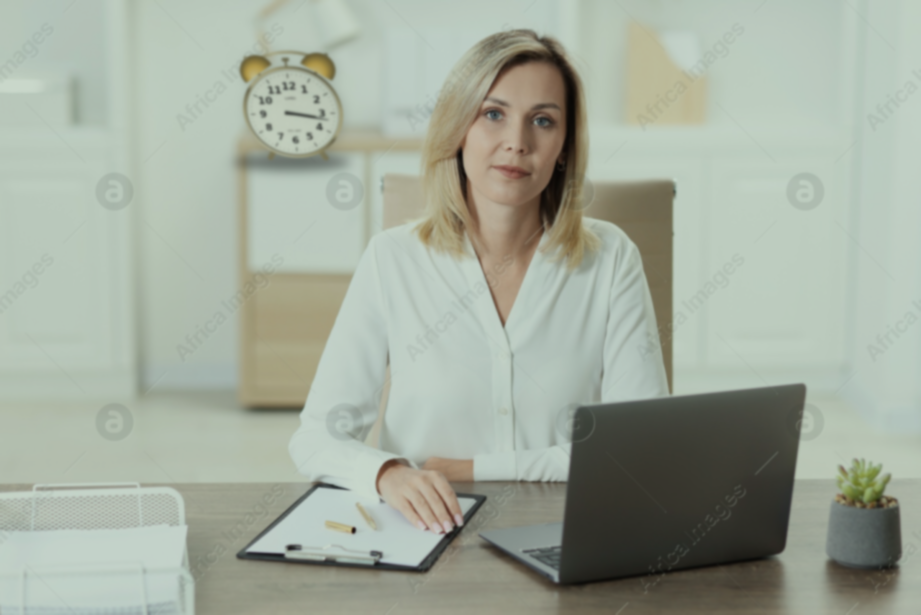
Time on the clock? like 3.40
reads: 3.17
